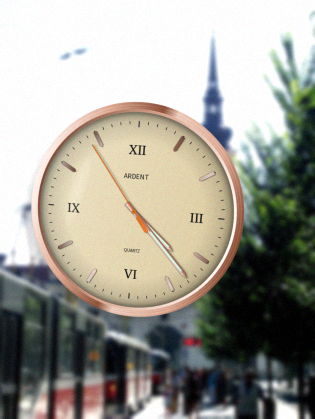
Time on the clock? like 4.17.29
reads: 4.22.54
